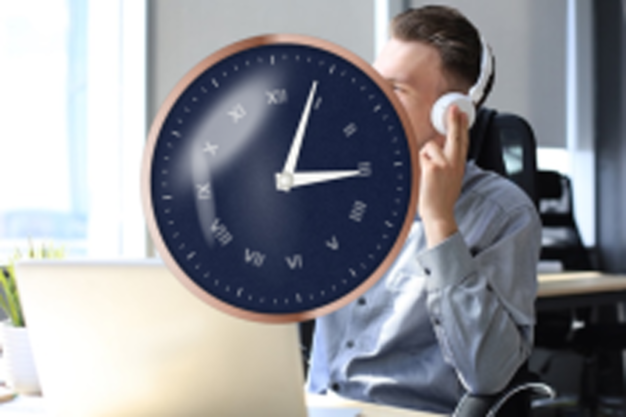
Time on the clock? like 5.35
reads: 3.04
